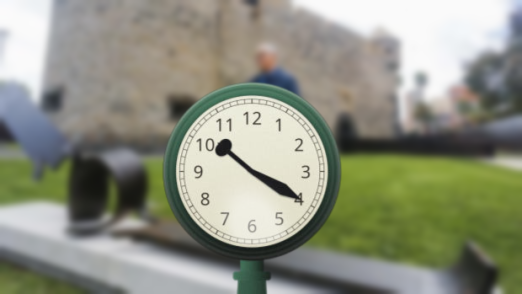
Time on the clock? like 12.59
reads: 10.20
